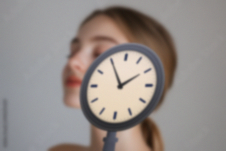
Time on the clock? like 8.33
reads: 1.55
